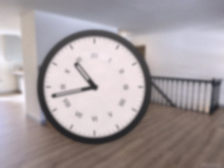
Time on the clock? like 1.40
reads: 10.43
